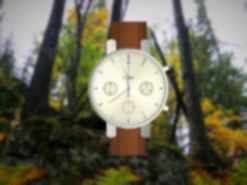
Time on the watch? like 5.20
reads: 11.39
